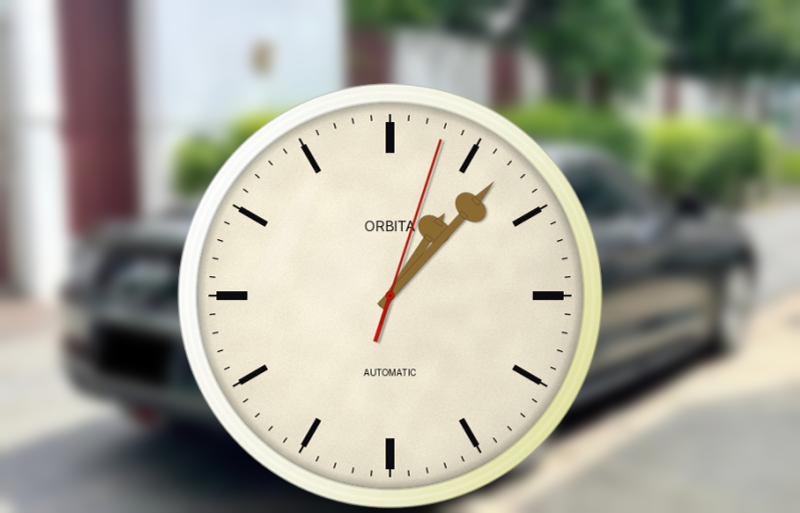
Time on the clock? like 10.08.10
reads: 1.07.03
